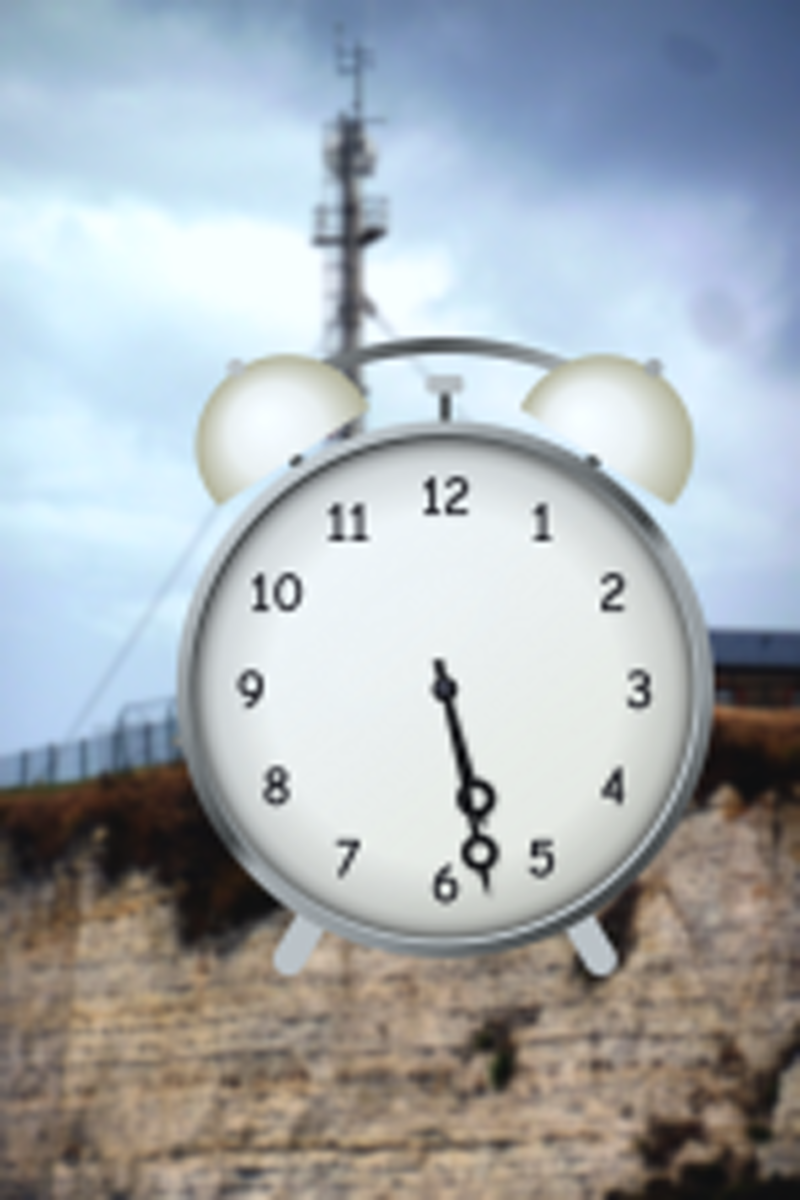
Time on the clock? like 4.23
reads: 5.28
